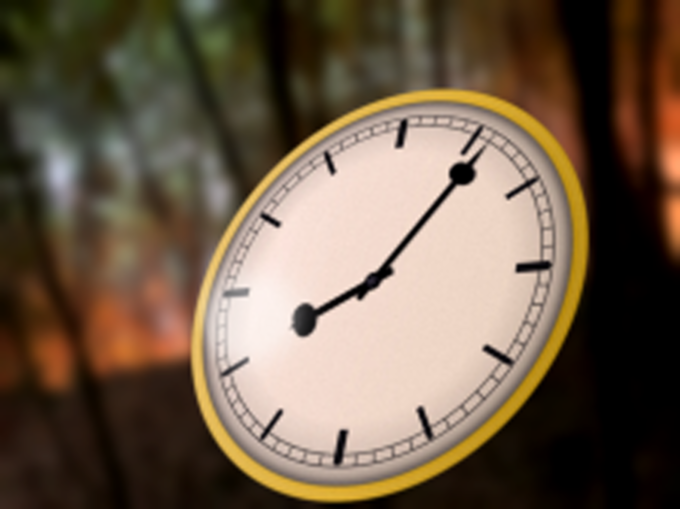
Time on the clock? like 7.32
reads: 8.06
